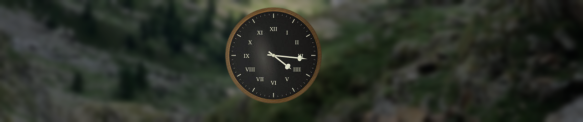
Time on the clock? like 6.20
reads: 4.16
